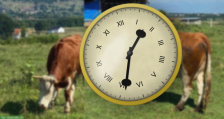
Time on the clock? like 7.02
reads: 1.34
